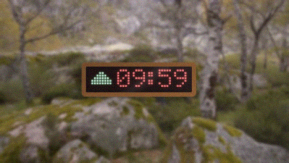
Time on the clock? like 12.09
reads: 9.59
